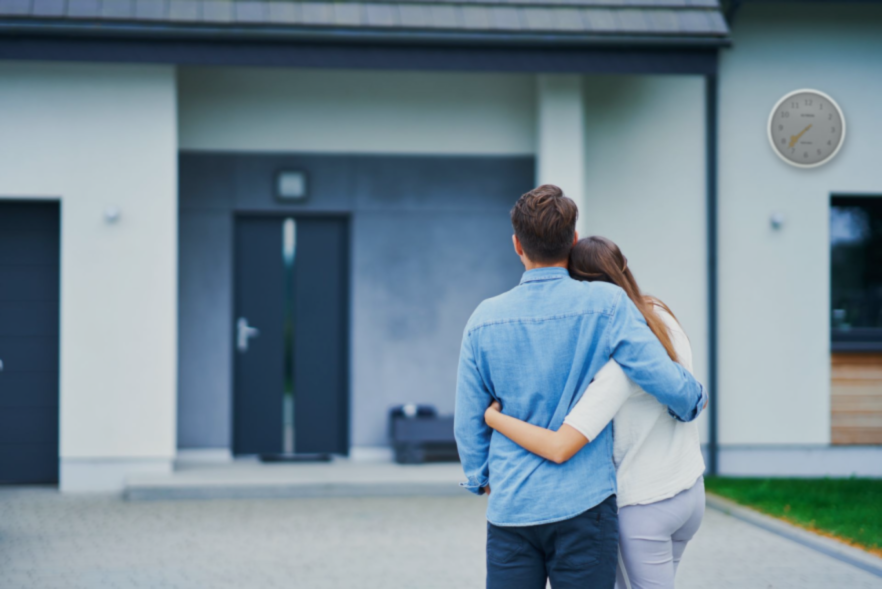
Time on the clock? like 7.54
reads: 7.37
